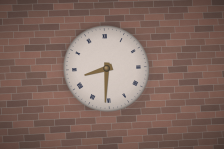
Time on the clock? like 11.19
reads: 8.31
